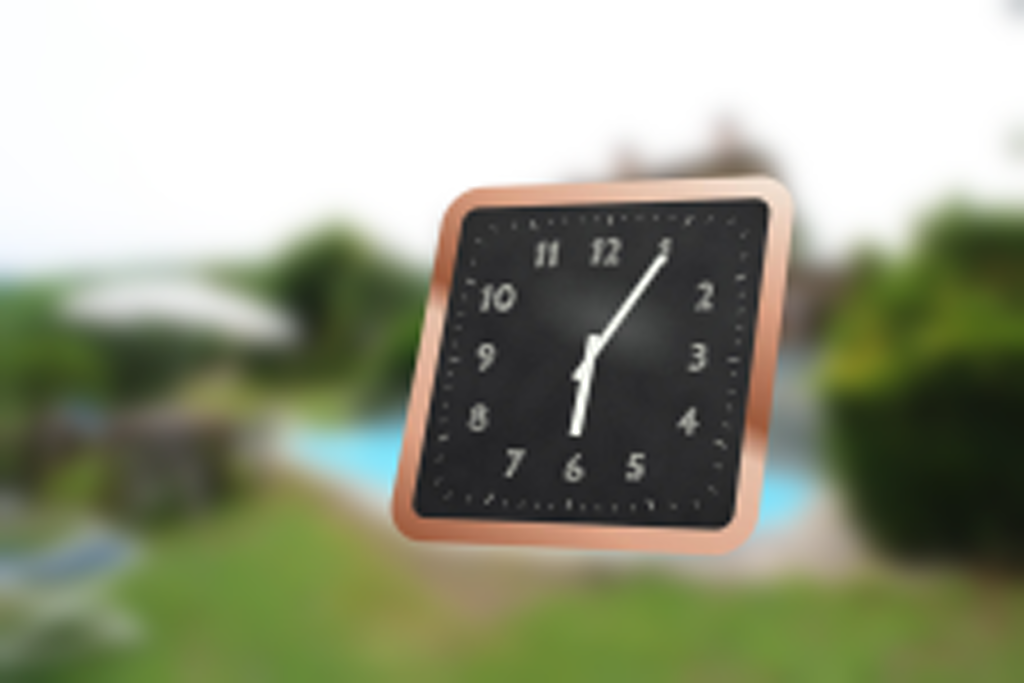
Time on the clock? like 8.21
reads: 6.05
